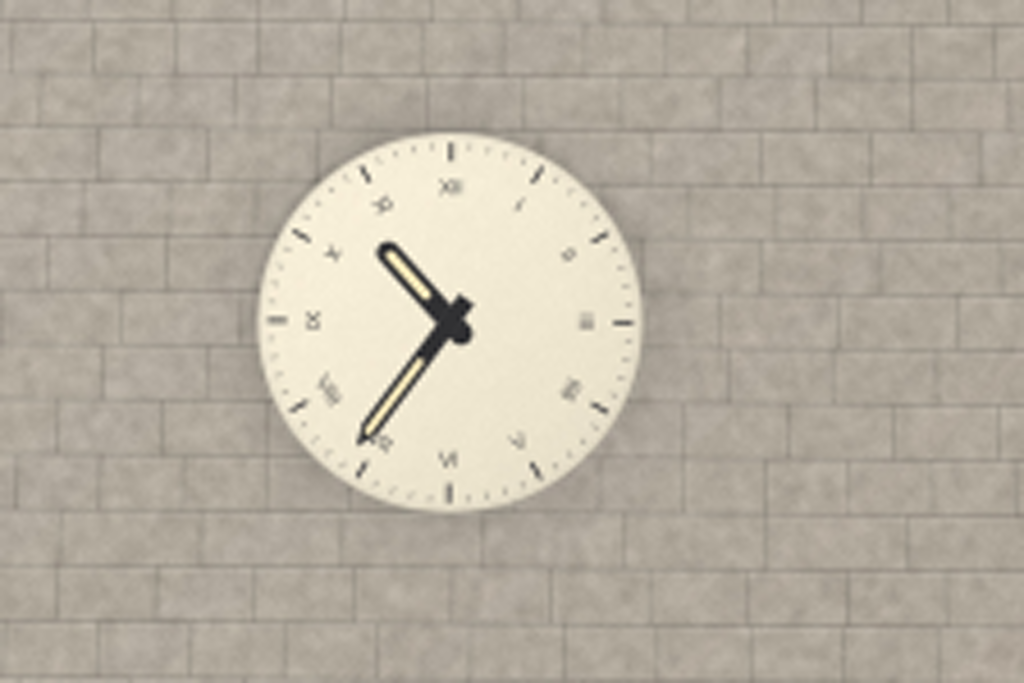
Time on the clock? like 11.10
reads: 10.36
